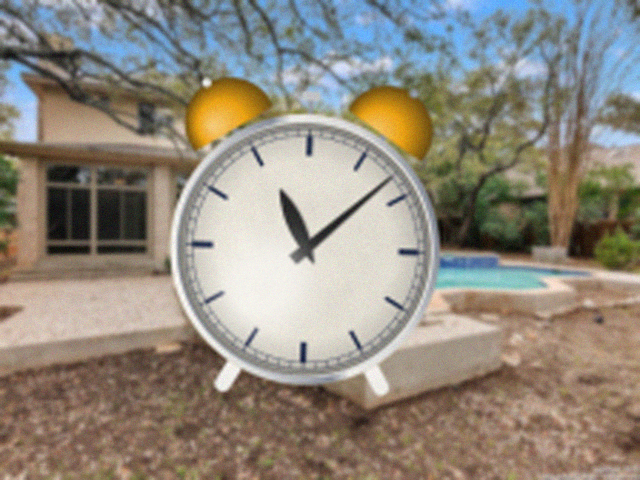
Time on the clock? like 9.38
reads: 11.08
